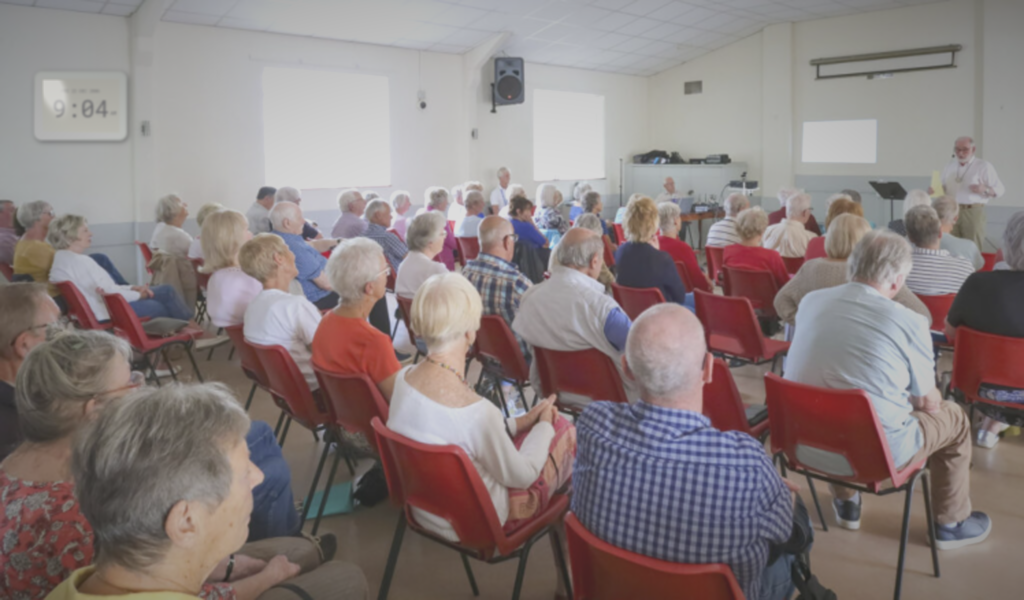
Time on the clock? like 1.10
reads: 9.04
